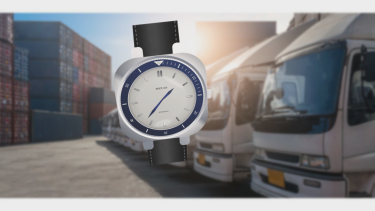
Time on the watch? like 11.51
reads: 1.37
